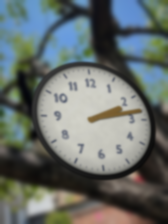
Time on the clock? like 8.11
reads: 2.13
